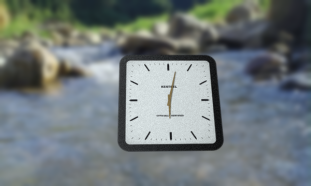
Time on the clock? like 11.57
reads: 6.02
